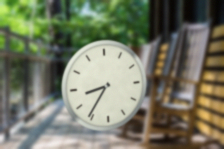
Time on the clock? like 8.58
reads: 8.36
